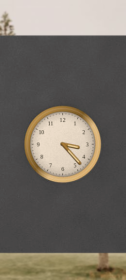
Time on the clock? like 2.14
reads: 3.23
